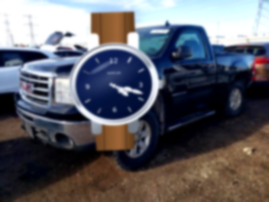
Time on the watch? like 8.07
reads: 4.18
